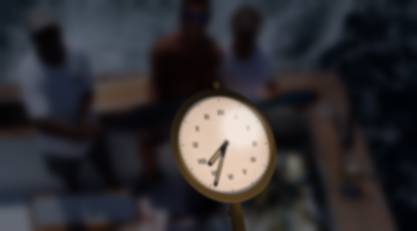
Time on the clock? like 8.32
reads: 7.34
